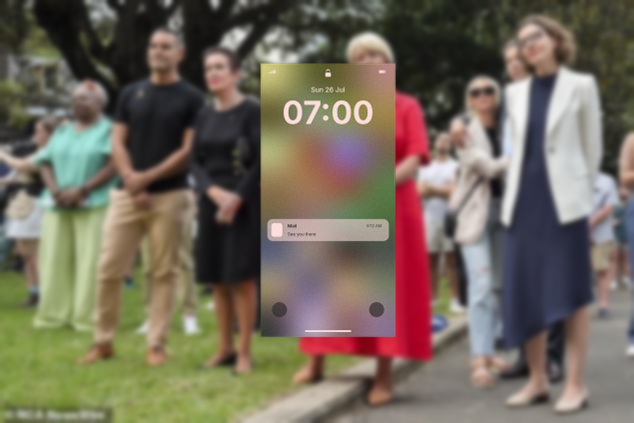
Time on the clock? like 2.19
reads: 7.00
